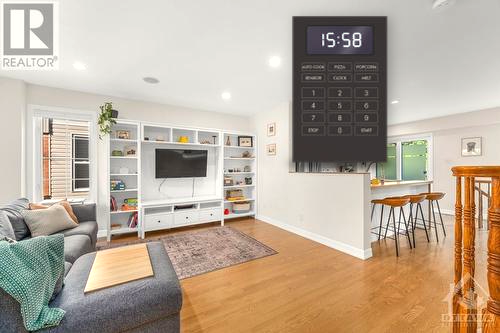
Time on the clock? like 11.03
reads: 15.58
